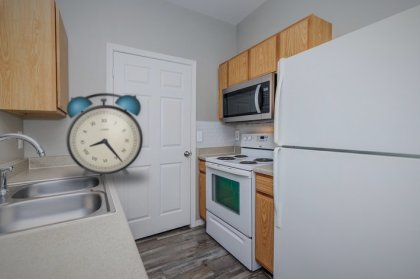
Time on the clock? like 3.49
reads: 8.24
